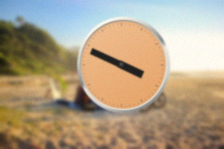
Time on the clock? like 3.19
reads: 3.49
